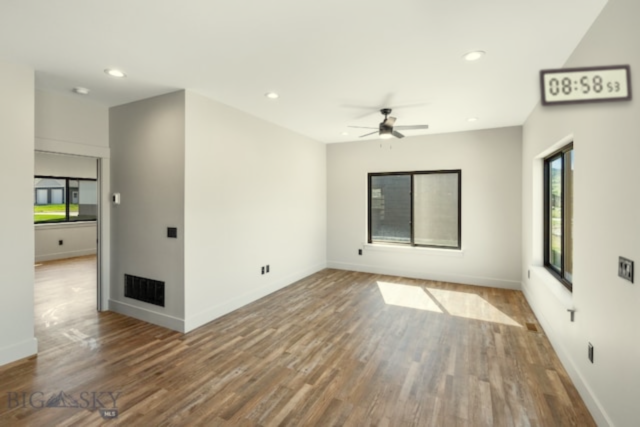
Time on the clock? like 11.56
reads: 8.58
